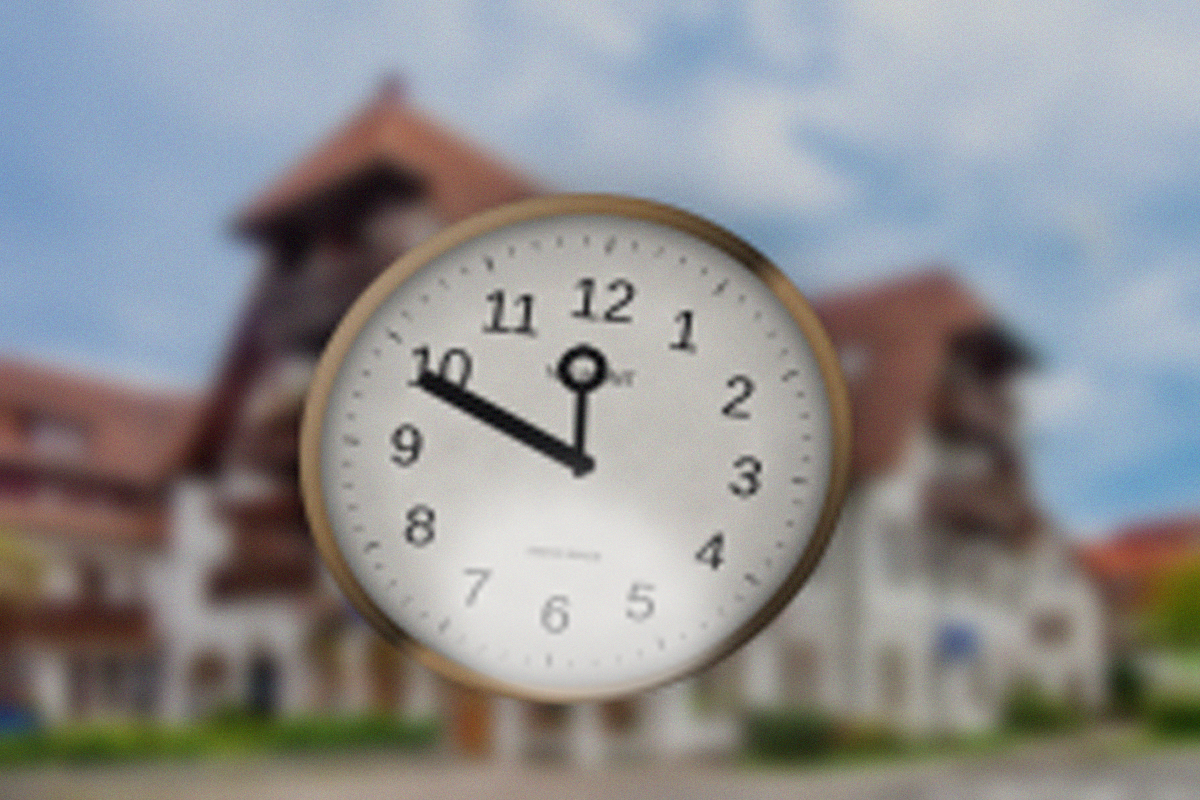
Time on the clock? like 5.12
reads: 11.49
